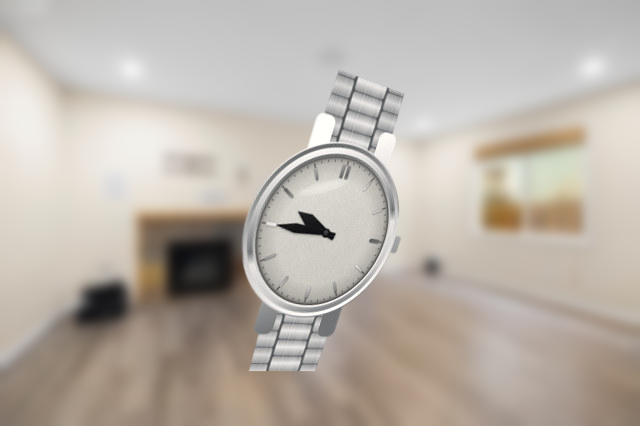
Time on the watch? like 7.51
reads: 9.45
